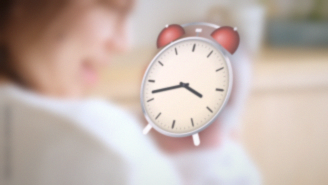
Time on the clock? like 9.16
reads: 3.42
